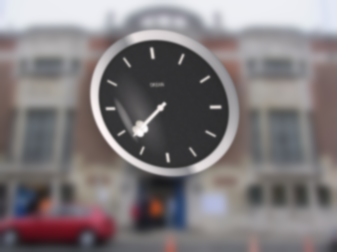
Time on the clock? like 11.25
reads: 7.38
